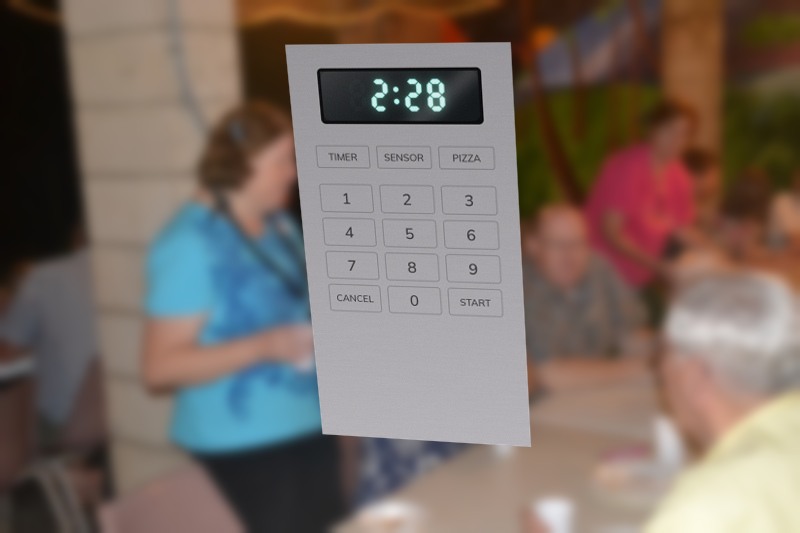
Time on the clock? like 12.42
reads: 2.28
